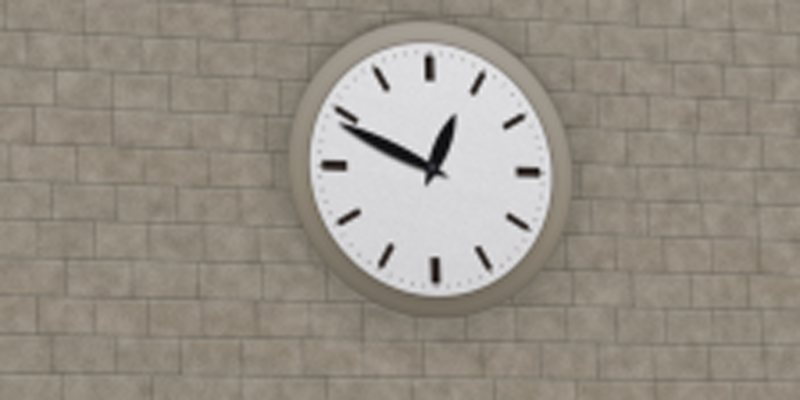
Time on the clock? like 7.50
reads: 12.49
